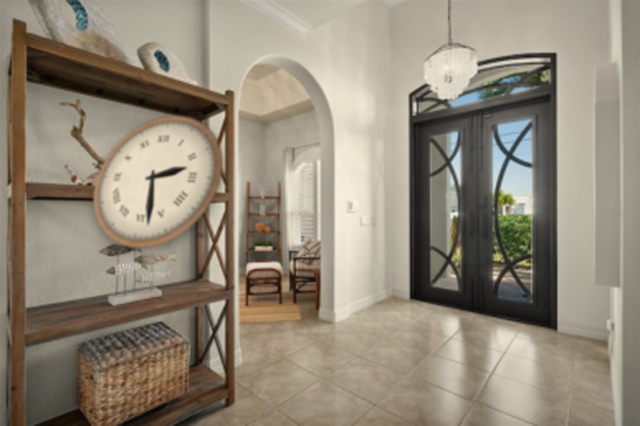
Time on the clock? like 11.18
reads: 2.28
